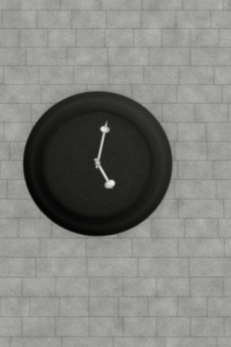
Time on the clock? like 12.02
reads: 5.02
